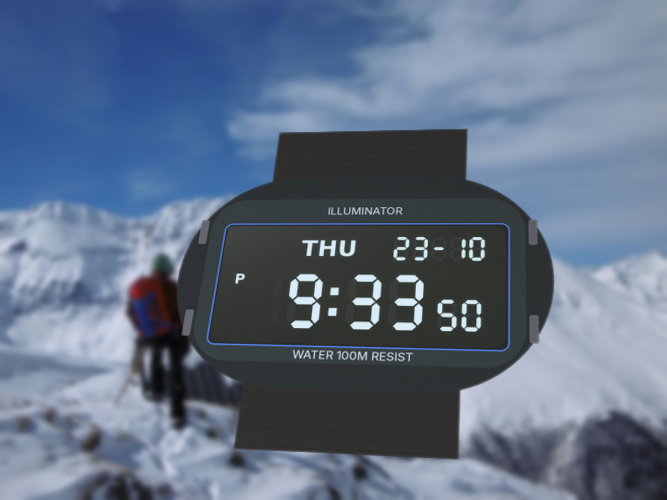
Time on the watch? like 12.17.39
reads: 9.33.50
